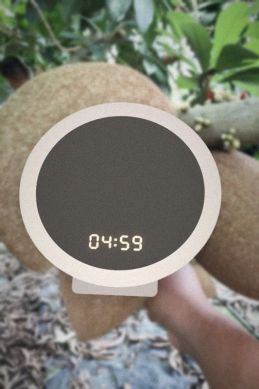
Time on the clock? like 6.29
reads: 4.59
